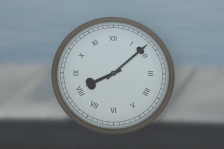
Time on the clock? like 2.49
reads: 8.08
